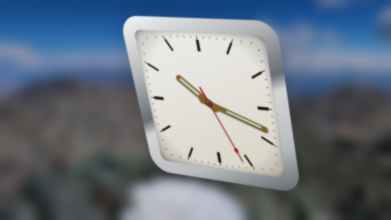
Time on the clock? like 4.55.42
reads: 10.18.26
